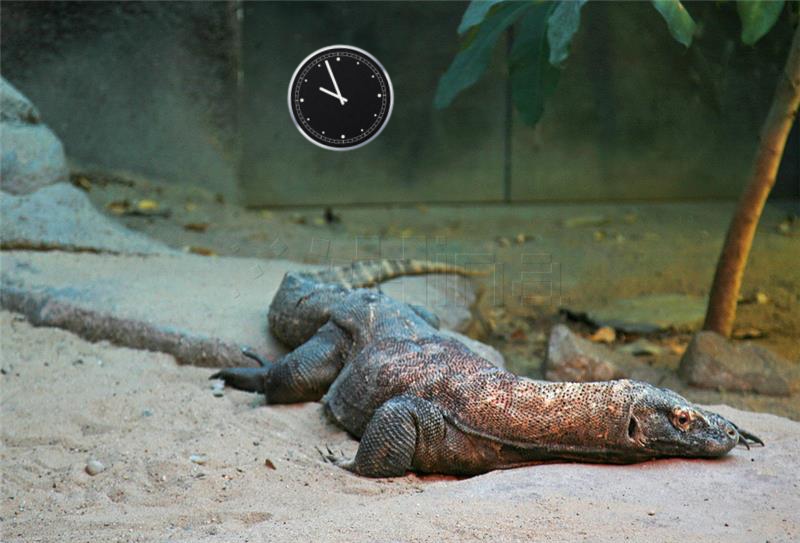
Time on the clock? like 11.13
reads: 9.57
